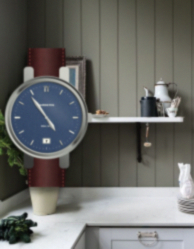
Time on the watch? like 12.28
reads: 4.54
